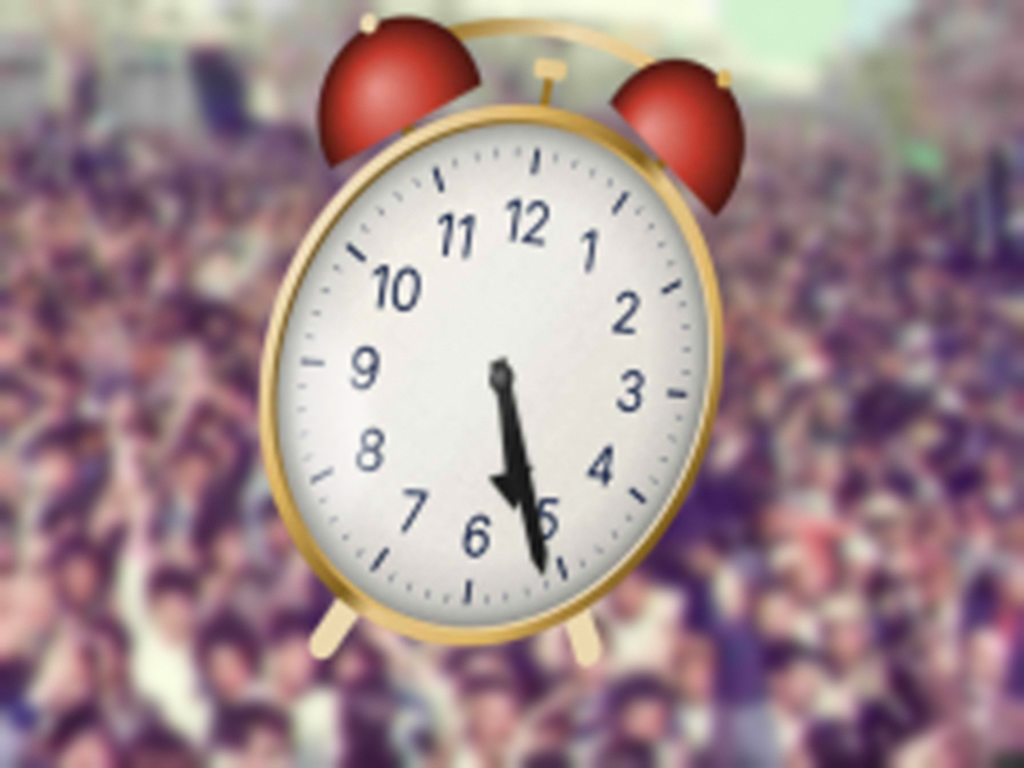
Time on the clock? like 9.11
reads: 5.26
